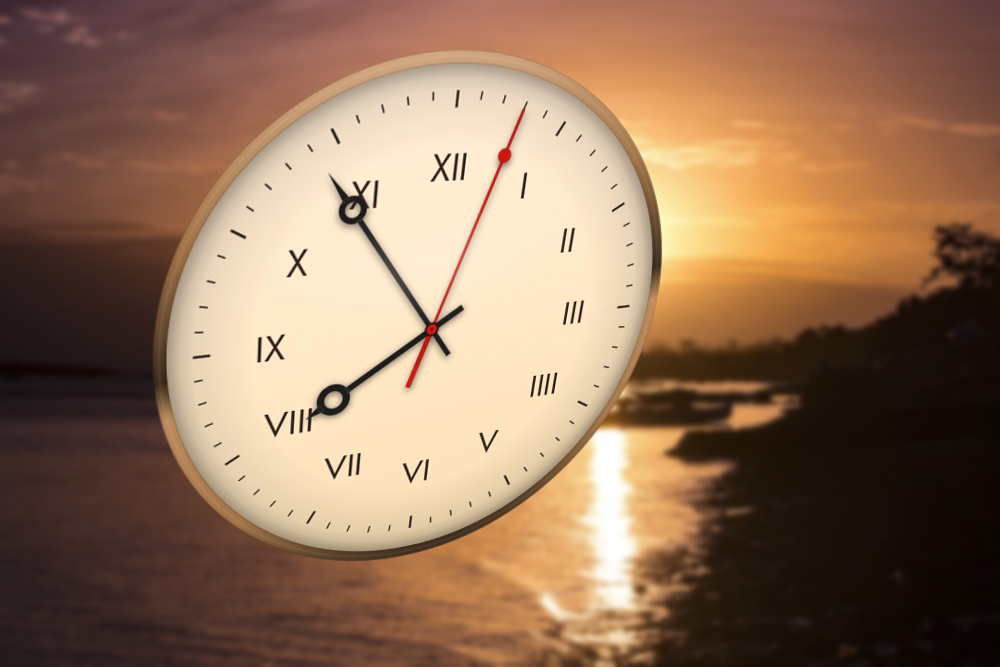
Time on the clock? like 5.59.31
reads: 7.54.03
